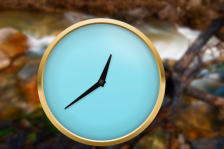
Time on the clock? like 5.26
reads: 12.39
